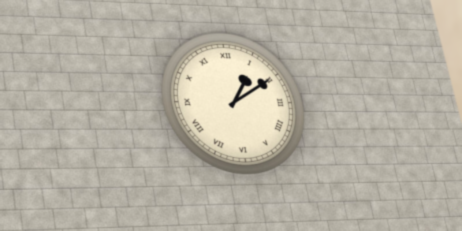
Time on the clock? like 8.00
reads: 1.10
